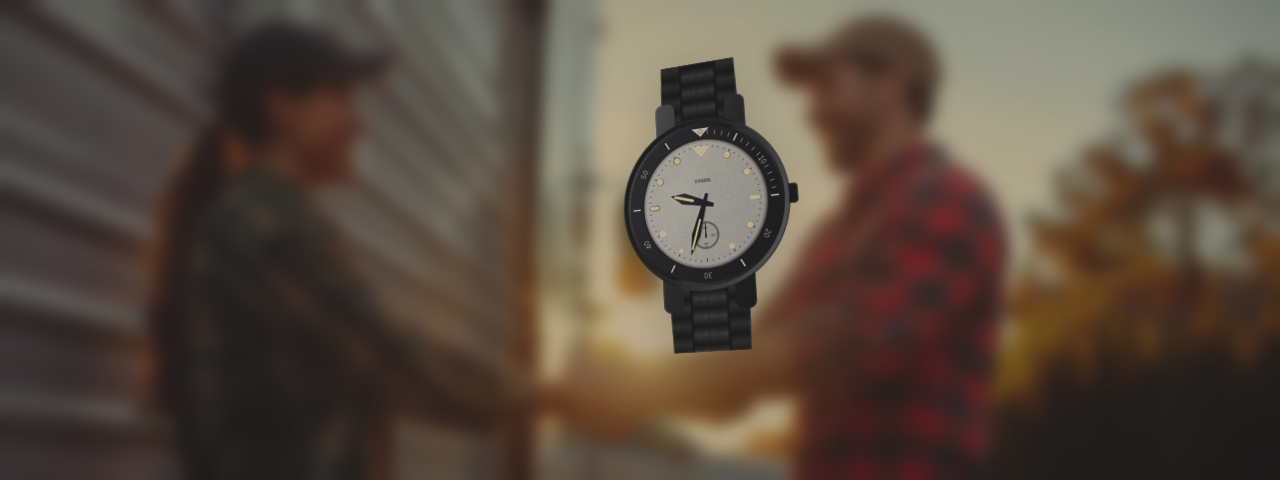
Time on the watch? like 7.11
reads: 9.33
